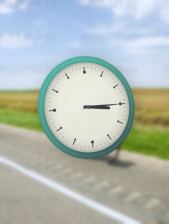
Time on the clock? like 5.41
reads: 3.15
